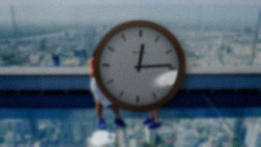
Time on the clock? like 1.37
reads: 12.14
